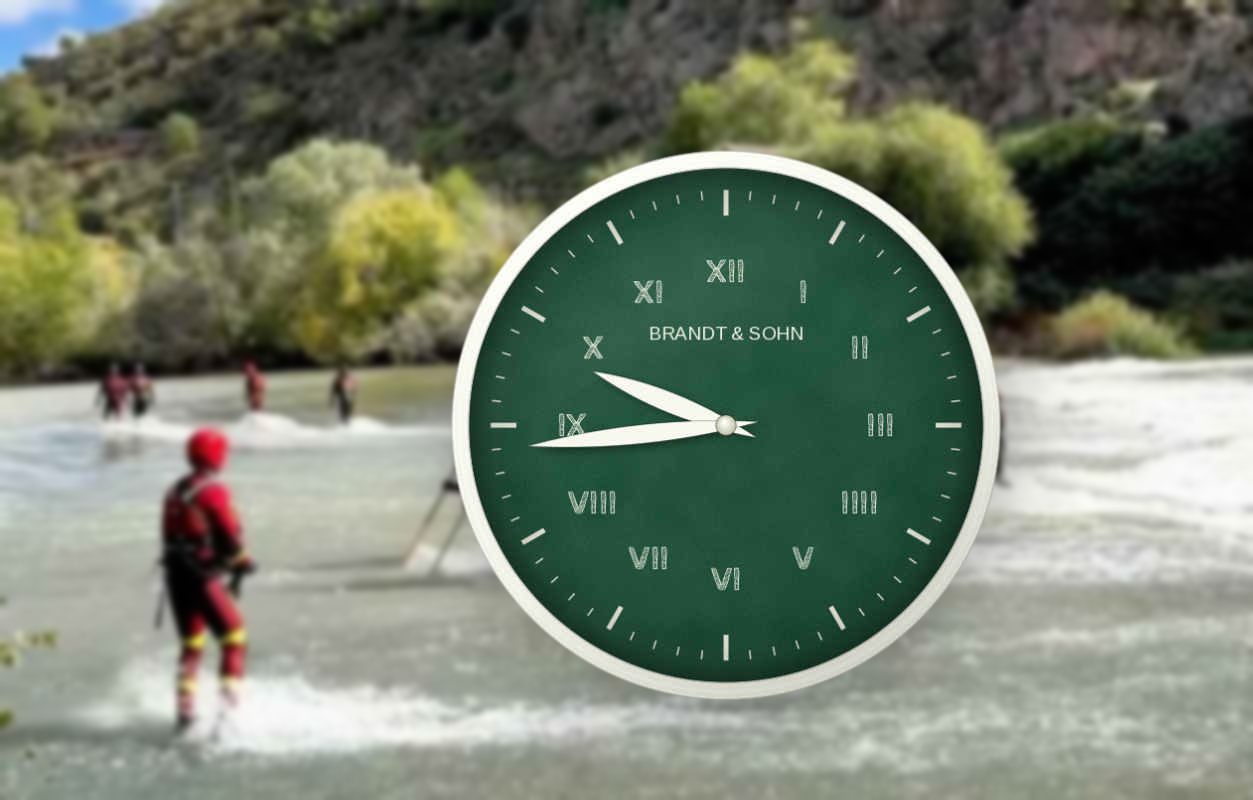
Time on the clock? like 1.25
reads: 9.44
